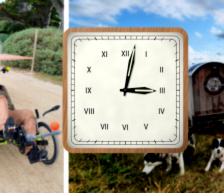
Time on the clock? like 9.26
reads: 3.02
